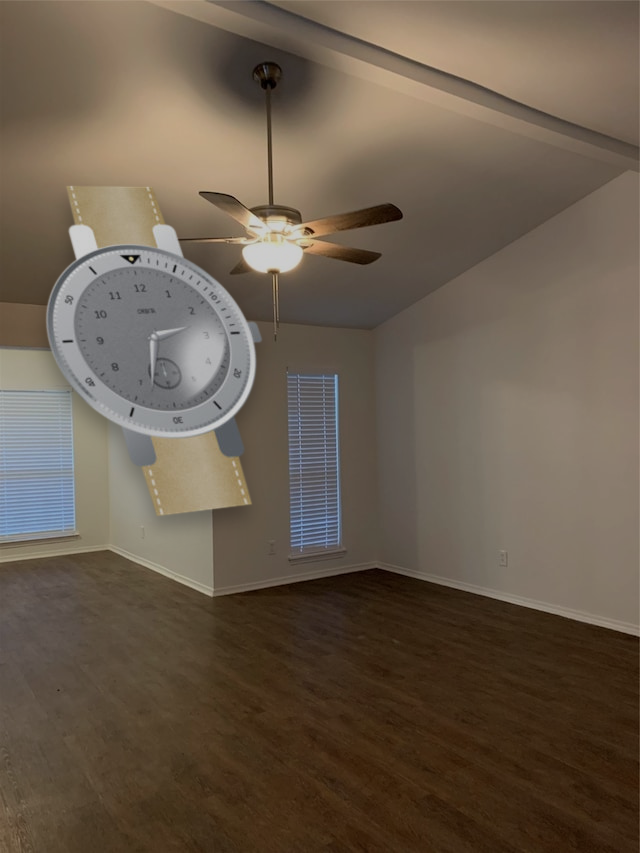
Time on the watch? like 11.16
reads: 2.33
